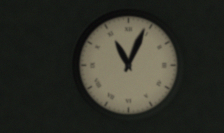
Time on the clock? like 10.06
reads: 11.04
